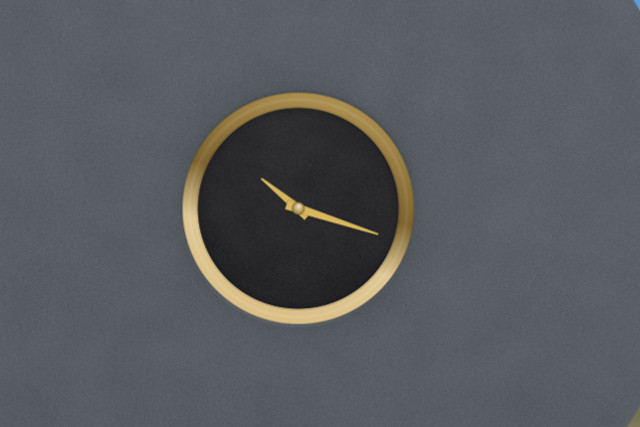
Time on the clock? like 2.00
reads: 10.18
